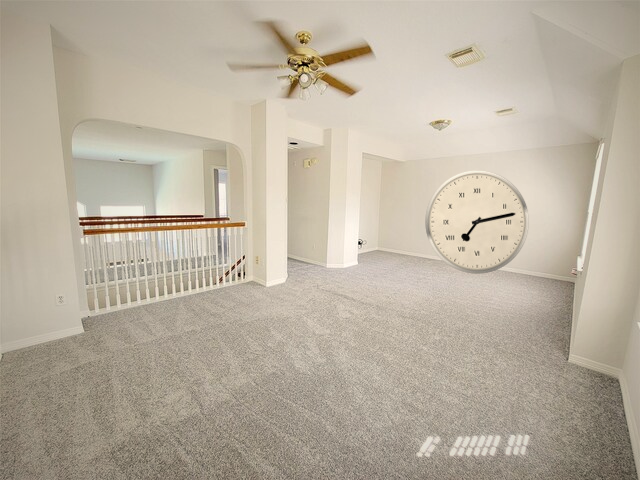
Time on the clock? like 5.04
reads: 7.13
